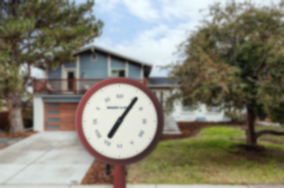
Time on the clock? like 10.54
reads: 7.06
